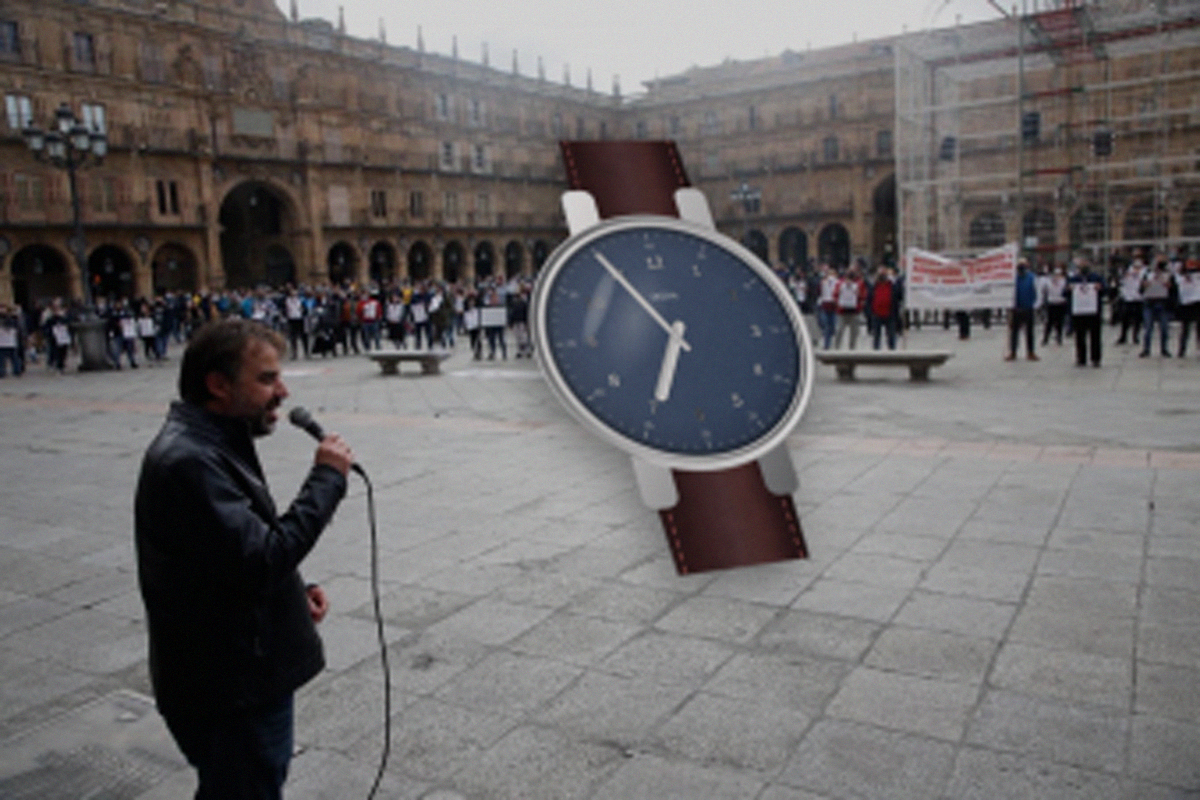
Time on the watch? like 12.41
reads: 6.55
